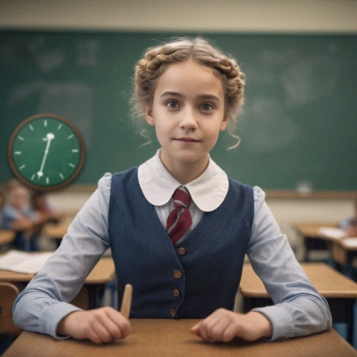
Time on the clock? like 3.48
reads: 12.33
